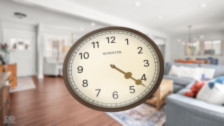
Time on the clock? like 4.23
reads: 4.22
